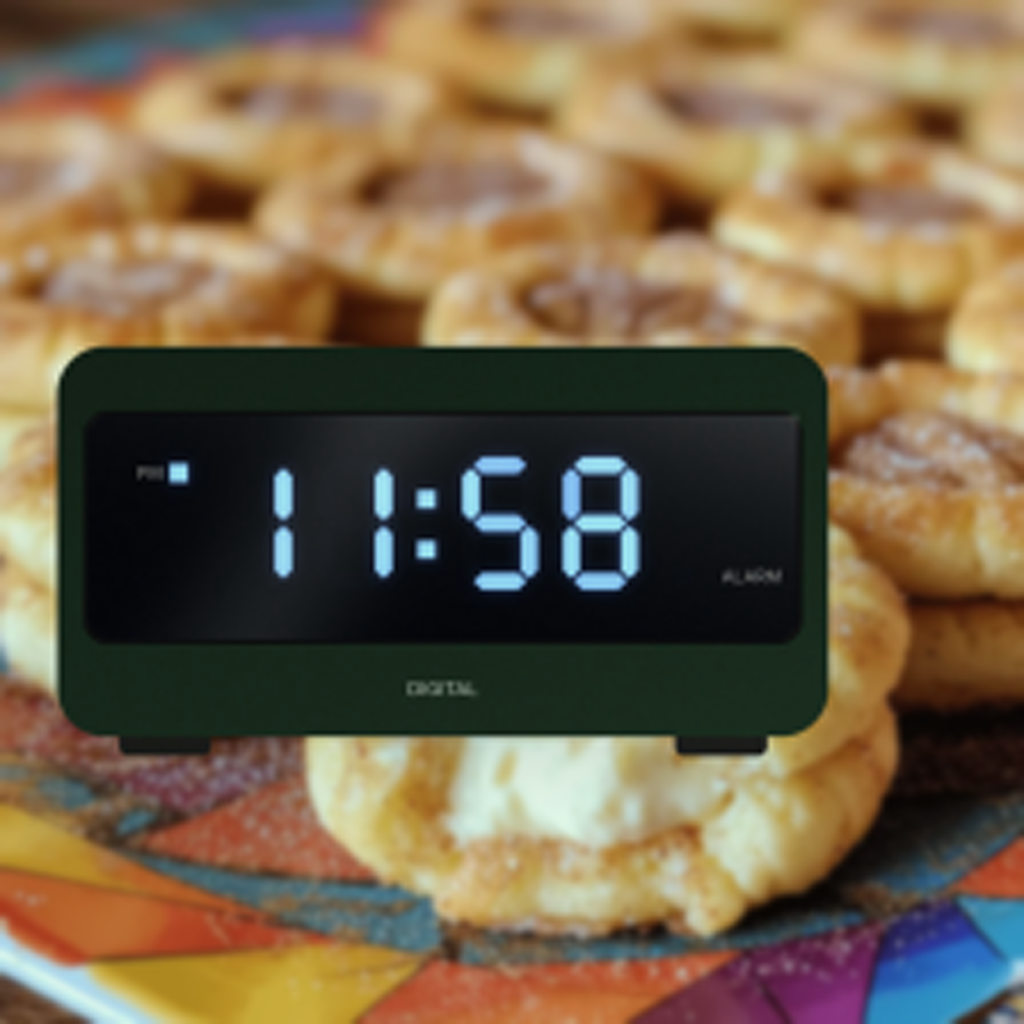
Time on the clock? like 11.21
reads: 11.58
